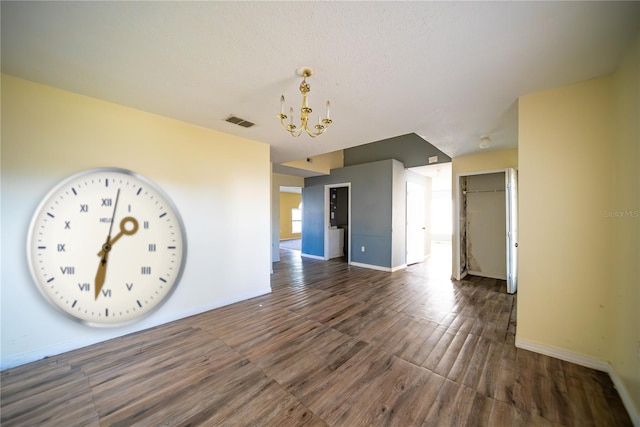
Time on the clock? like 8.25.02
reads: 1.32.02
